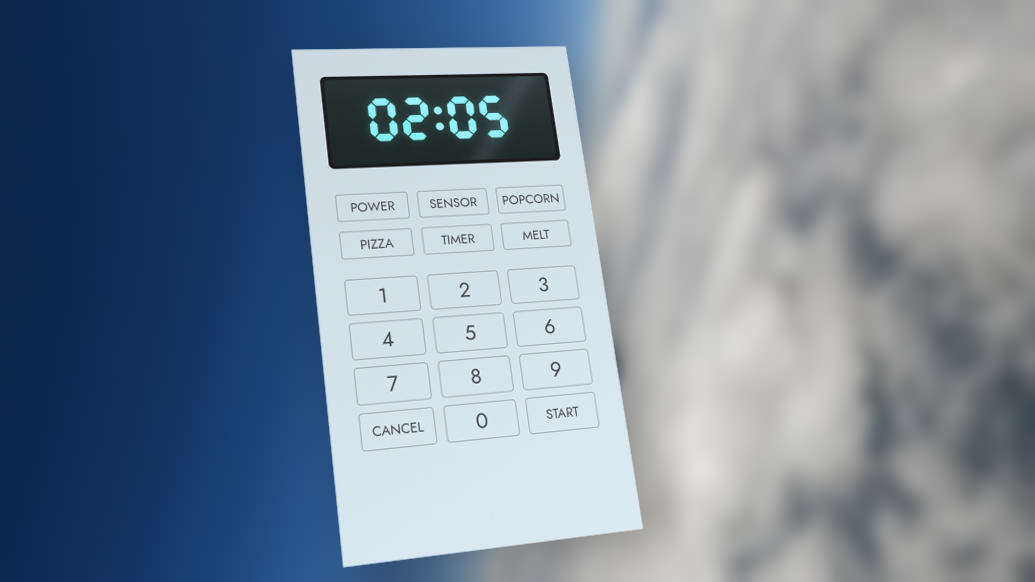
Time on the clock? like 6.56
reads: 2.05
